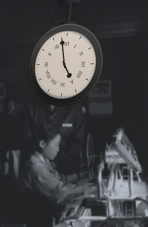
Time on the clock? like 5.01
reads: 4.58
